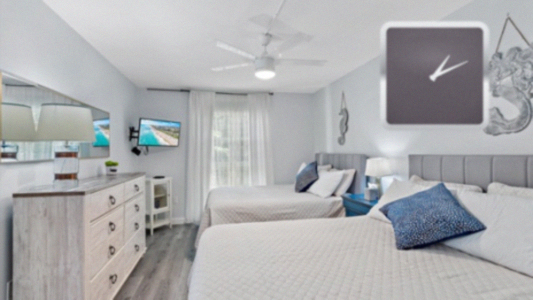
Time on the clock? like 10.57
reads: 1.11
